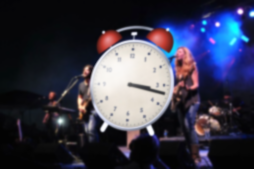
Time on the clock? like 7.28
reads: 3.17
